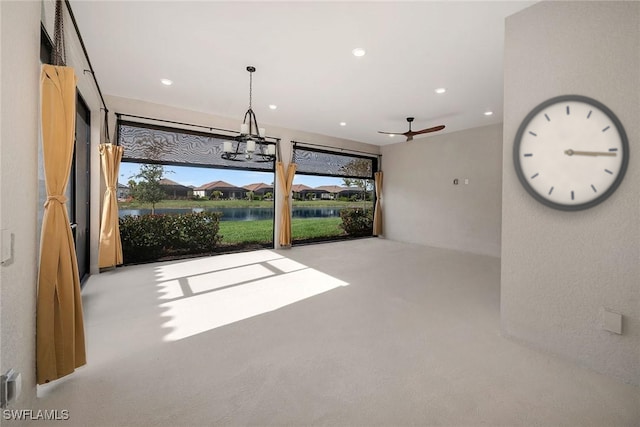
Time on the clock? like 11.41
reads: 3.16
